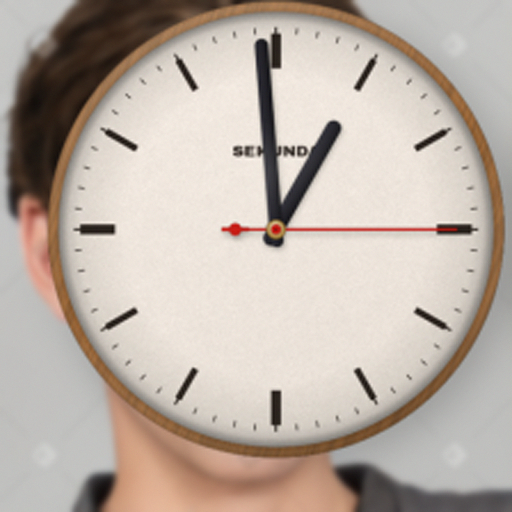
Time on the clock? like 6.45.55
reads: 12.59.15
